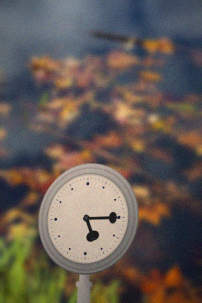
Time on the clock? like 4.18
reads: 5.15
